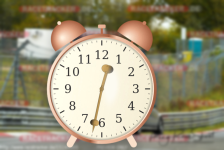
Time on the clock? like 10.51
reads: 12.32
